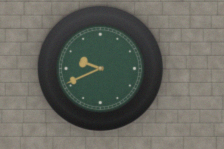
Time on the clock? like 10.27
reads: 9.41
